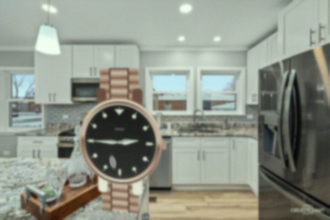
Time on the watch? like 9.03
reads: 2.45
